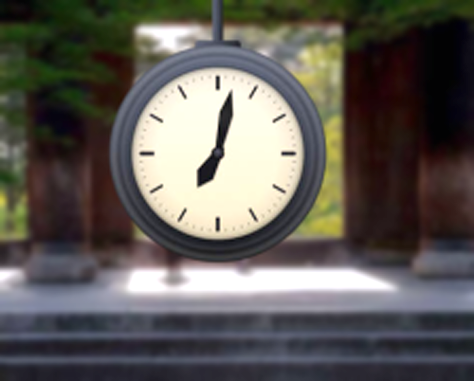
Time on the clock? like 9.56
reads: 7.02
